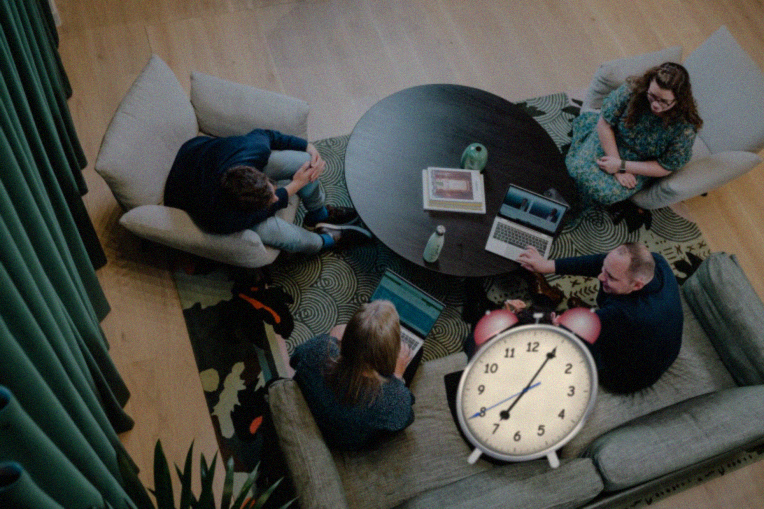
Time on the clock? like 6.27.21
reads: 7.04.40
